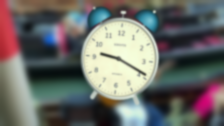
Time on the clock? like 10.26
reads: 9.19
